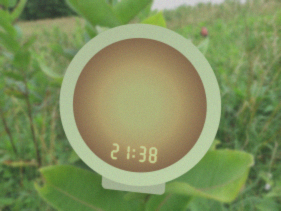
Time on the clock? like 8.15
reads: 21.38
